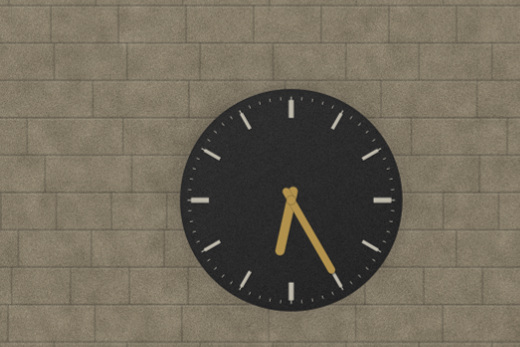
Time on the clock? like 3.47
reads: 6.25
